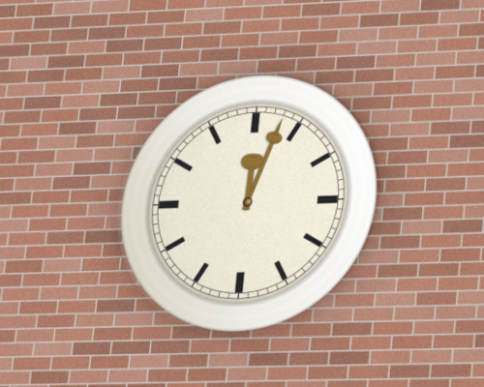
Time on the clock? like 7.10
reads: 12.03
